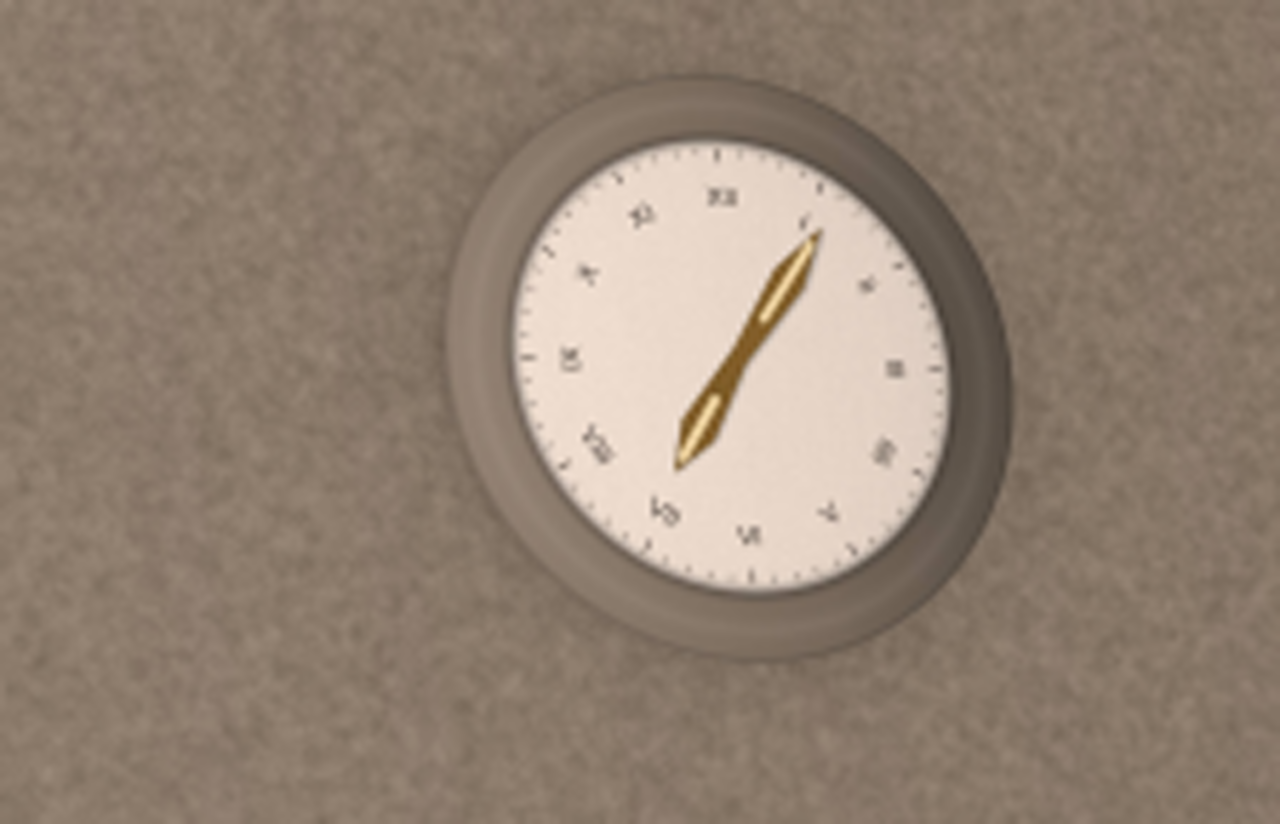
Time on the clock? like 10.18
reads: 7.06
